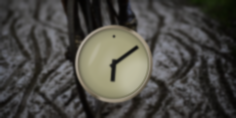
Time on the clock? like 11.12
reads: 6.09
